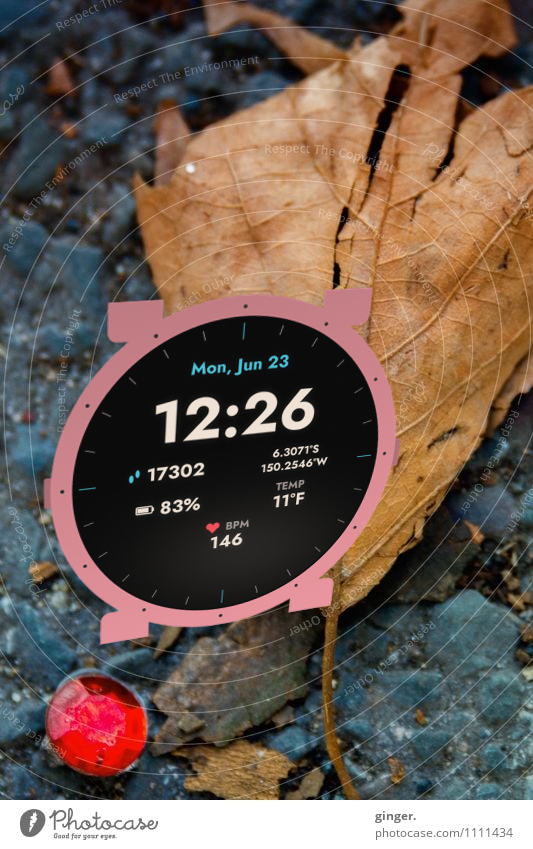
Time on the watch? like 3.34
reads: 12.26
